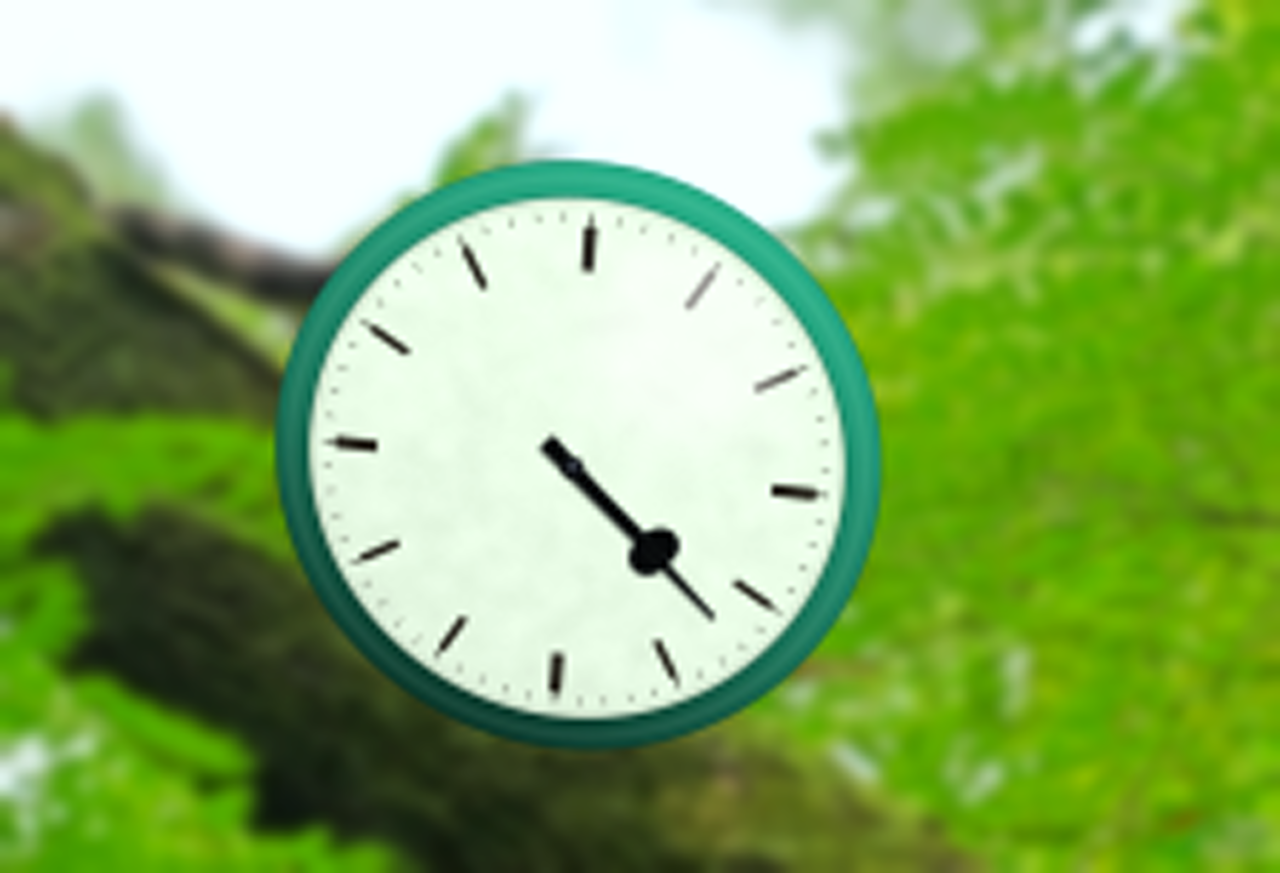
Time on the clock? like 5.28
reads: 4.22
